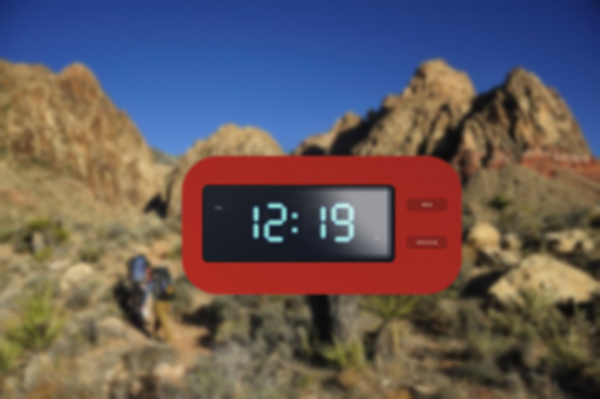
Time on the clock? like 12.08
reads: 12.19
